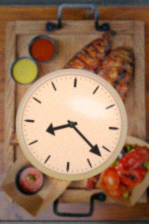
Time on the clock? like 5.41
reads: 8.22
